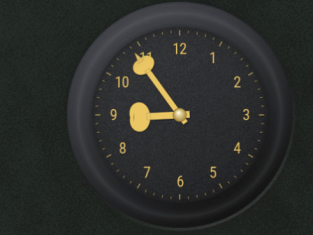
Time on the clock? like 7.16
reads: 8.54
